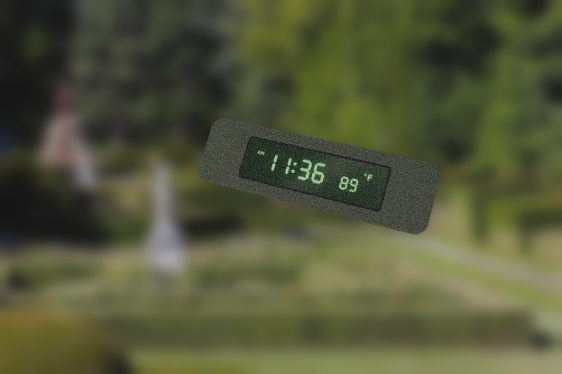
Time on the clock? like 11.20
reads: 11.36
